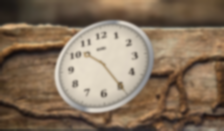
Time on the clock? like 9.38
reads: 10.25
